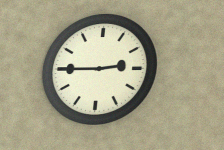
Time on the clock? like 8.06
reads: 2.45
